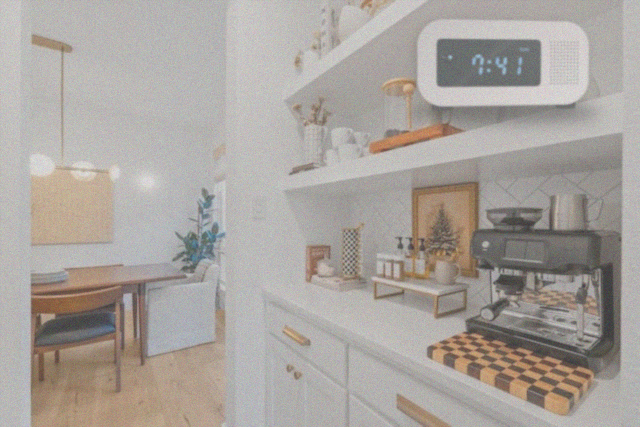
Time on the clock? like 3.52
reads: 7.41
